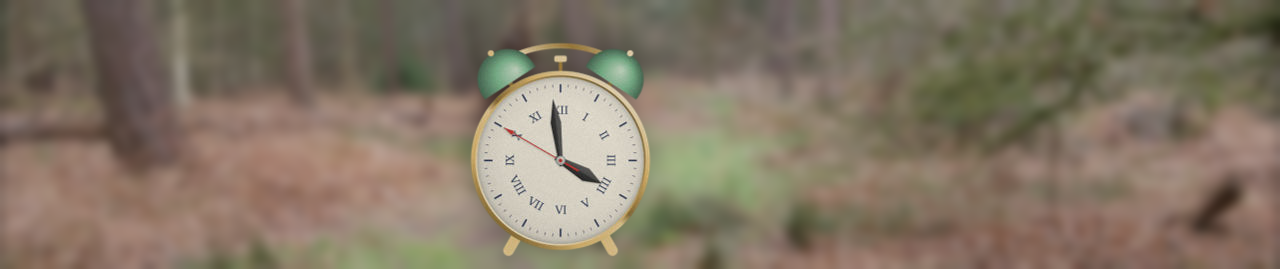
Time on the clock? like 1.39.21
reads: 3.58.50
